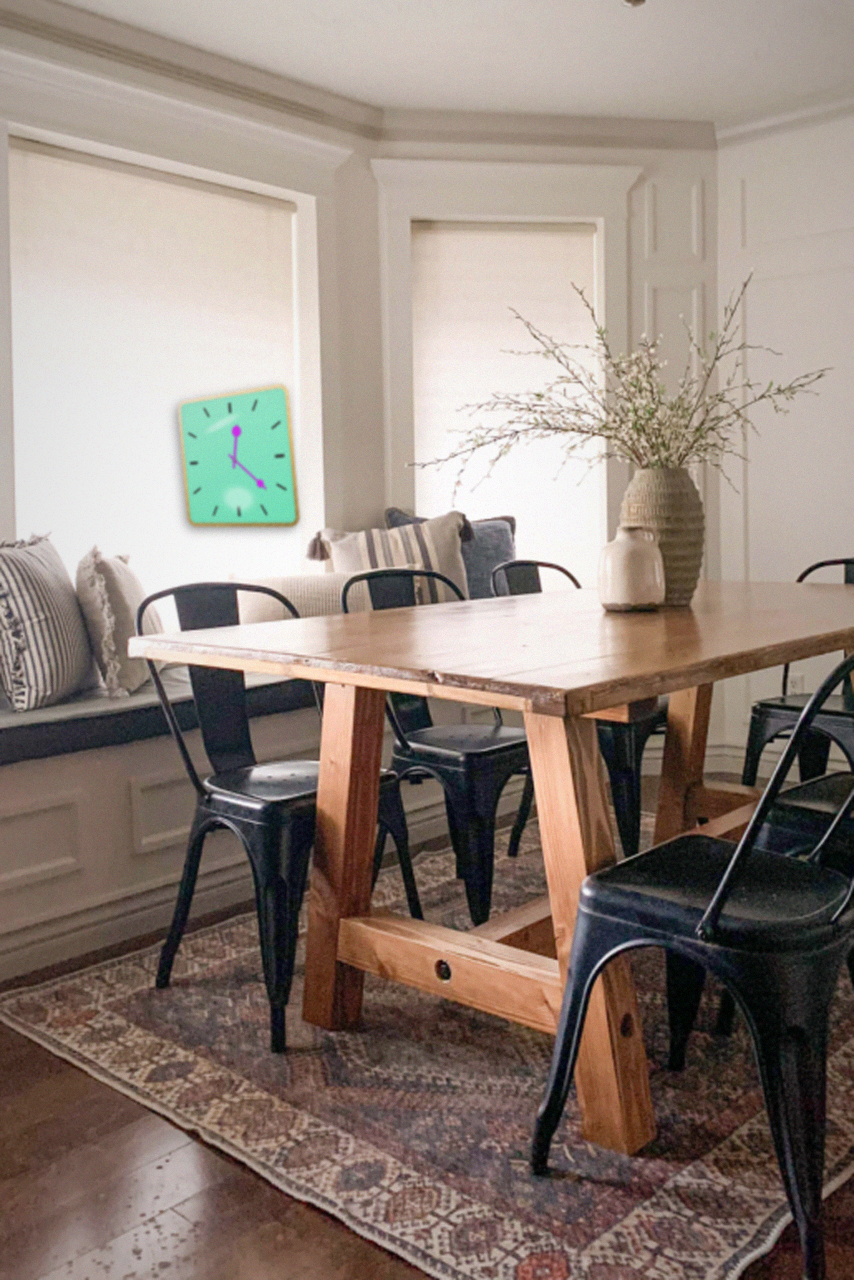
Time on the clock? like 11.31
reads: 12.22
